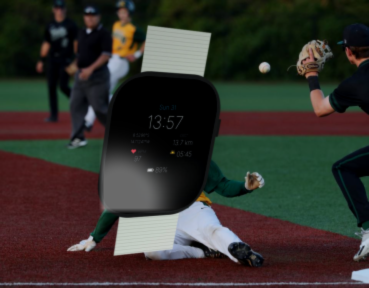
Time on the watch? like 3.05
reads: 13.57
